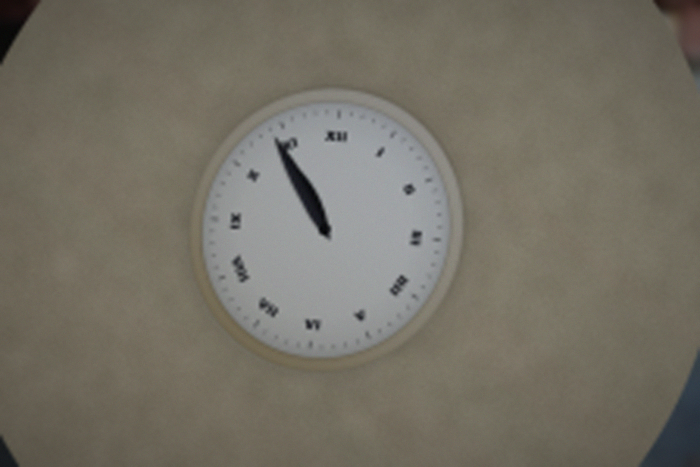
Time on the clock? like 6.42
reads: 10.54
